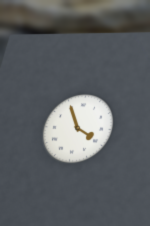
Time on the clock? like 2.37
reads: 3.55
